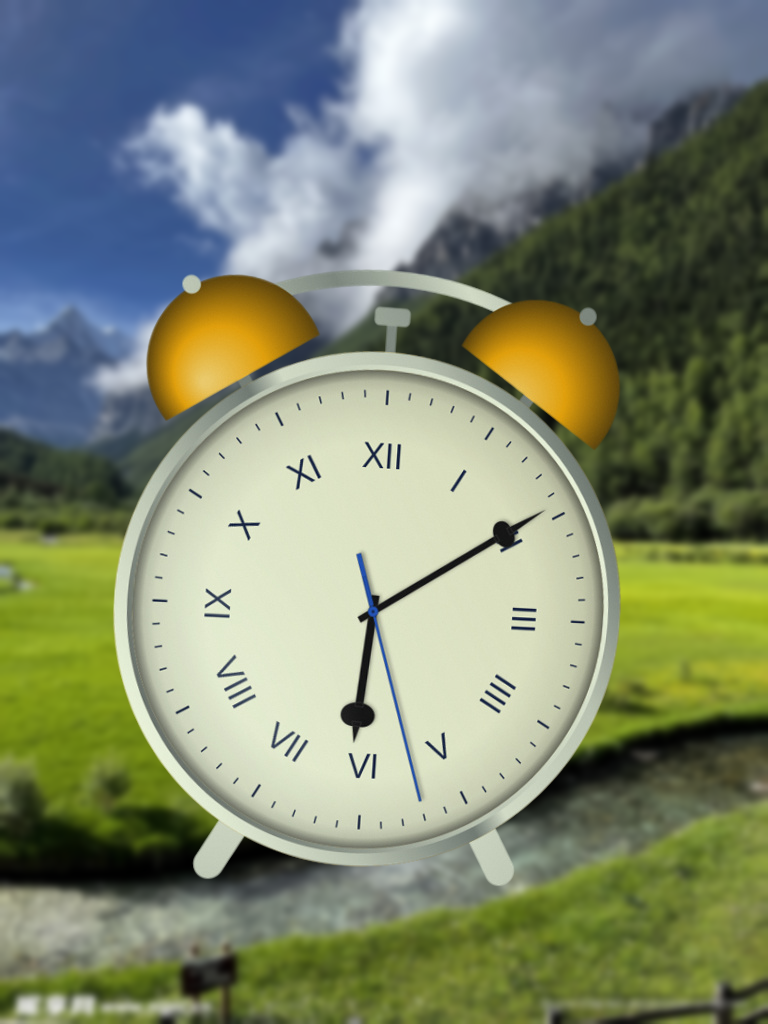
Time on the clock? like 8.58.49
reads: 6.09.27
